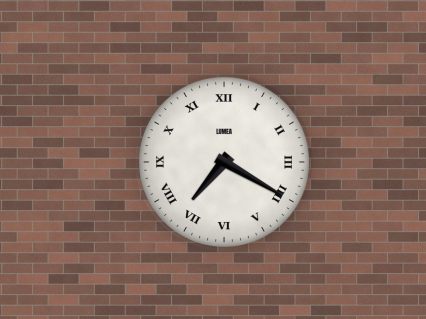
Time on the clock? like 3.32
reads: 7.20
